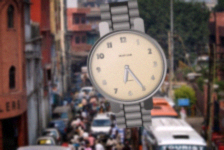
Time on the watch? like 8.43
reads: 6.25
